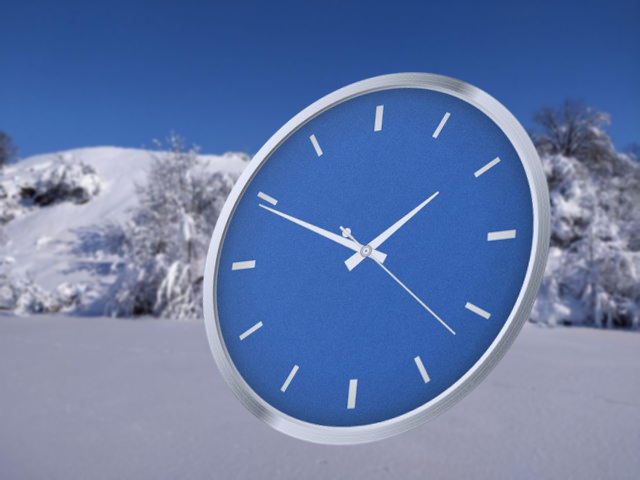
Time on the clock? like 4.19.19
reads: 1.49.22
